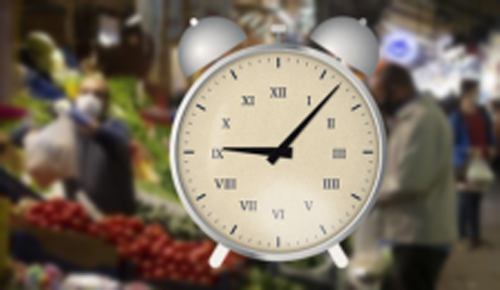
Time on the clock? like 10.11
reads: 9.07
